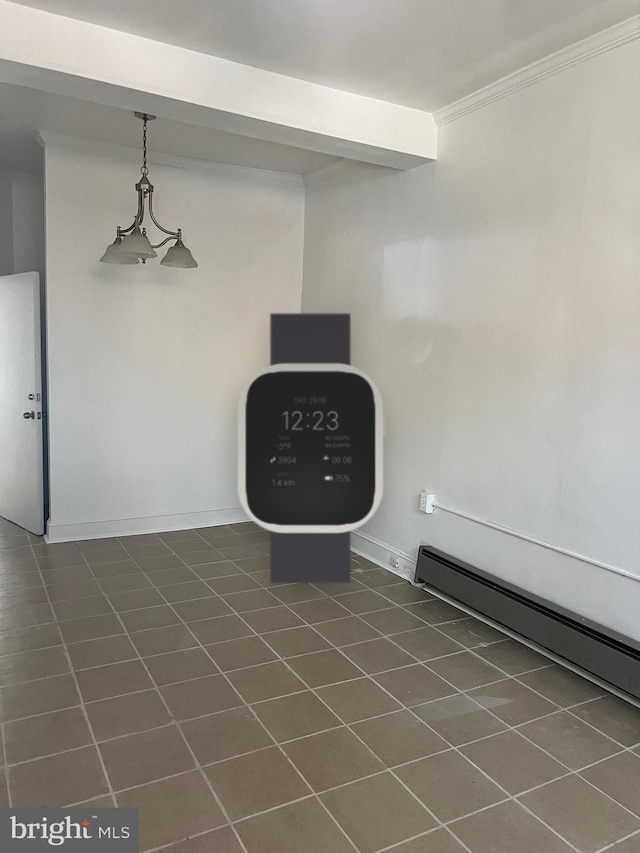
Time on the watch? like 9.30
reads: 12.23
